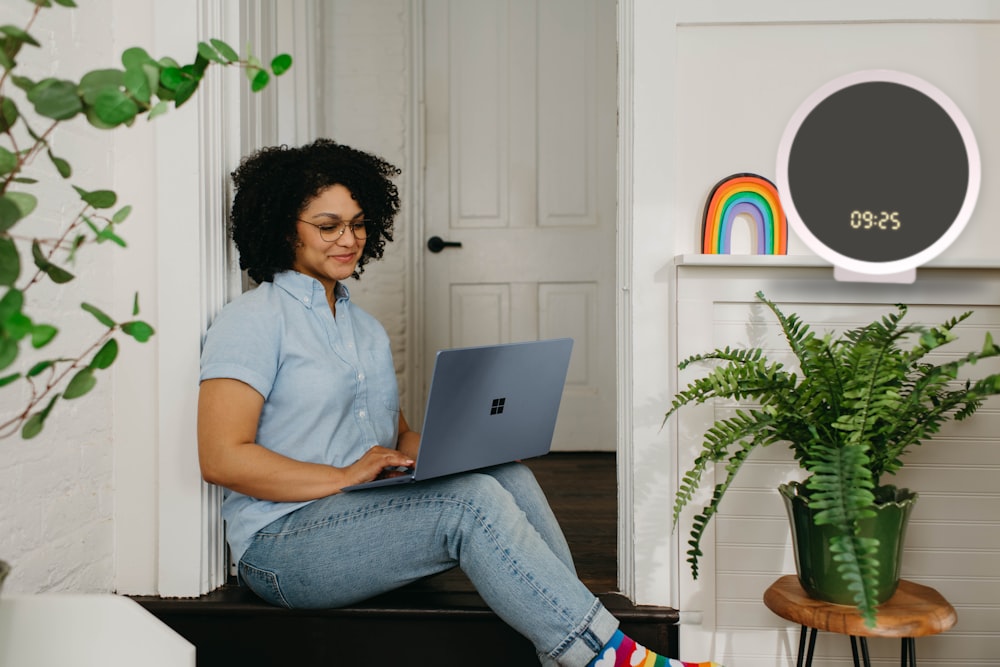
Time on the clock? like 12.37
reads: 9.25
